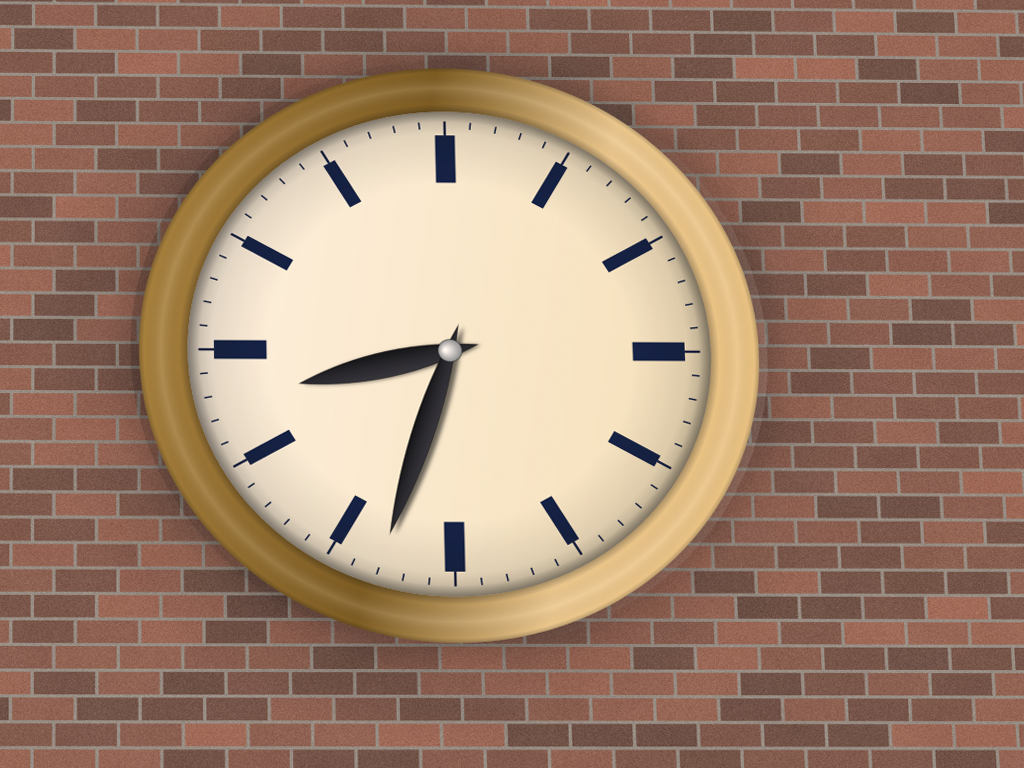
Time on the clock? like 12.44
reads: 8.33
